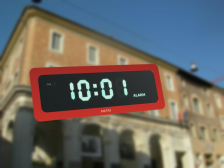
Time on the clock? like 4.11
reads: 10.01
